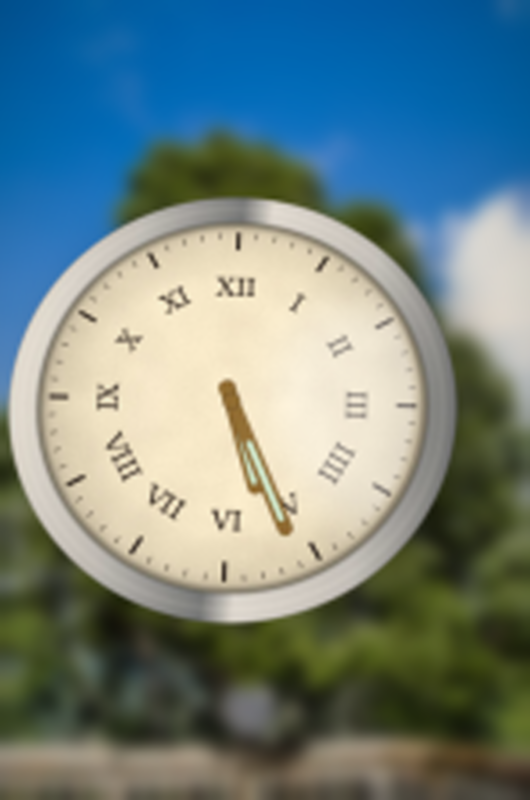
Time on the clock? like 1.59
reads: 5.26
